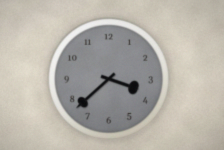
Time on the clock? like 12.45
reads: 3.38
